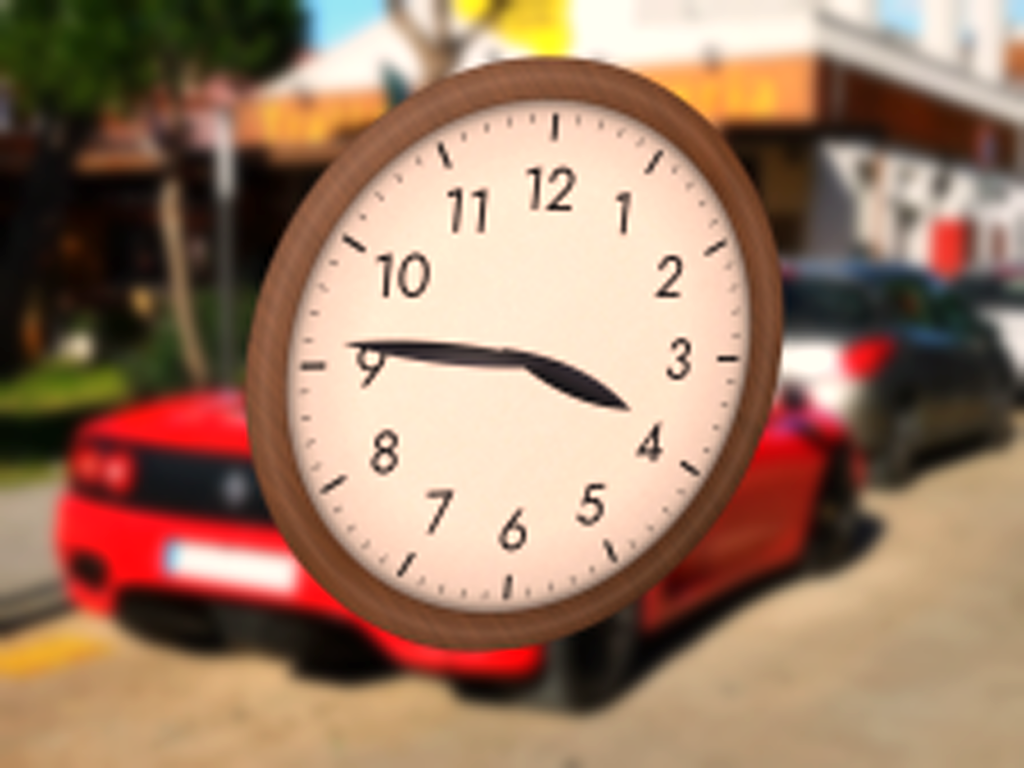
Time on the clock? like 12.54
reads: 3.46
